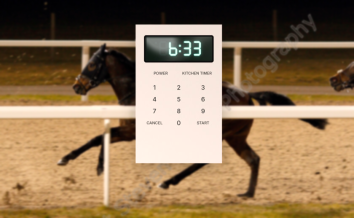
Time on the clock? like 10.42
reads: 6.33
